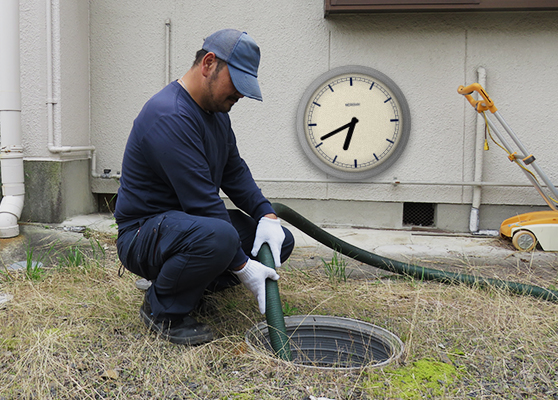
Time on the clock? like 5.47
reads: 6.41
